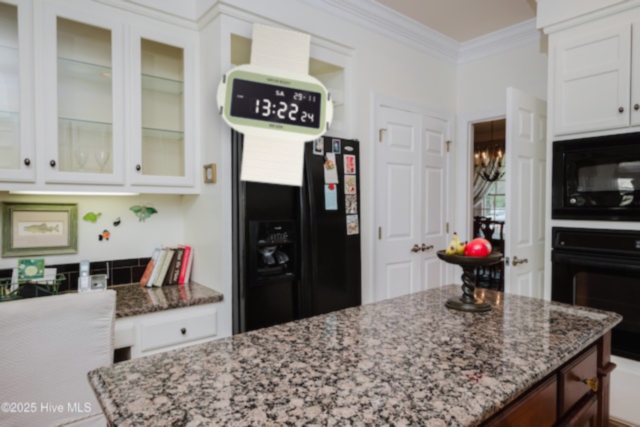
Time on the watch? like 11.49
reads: 13.22
